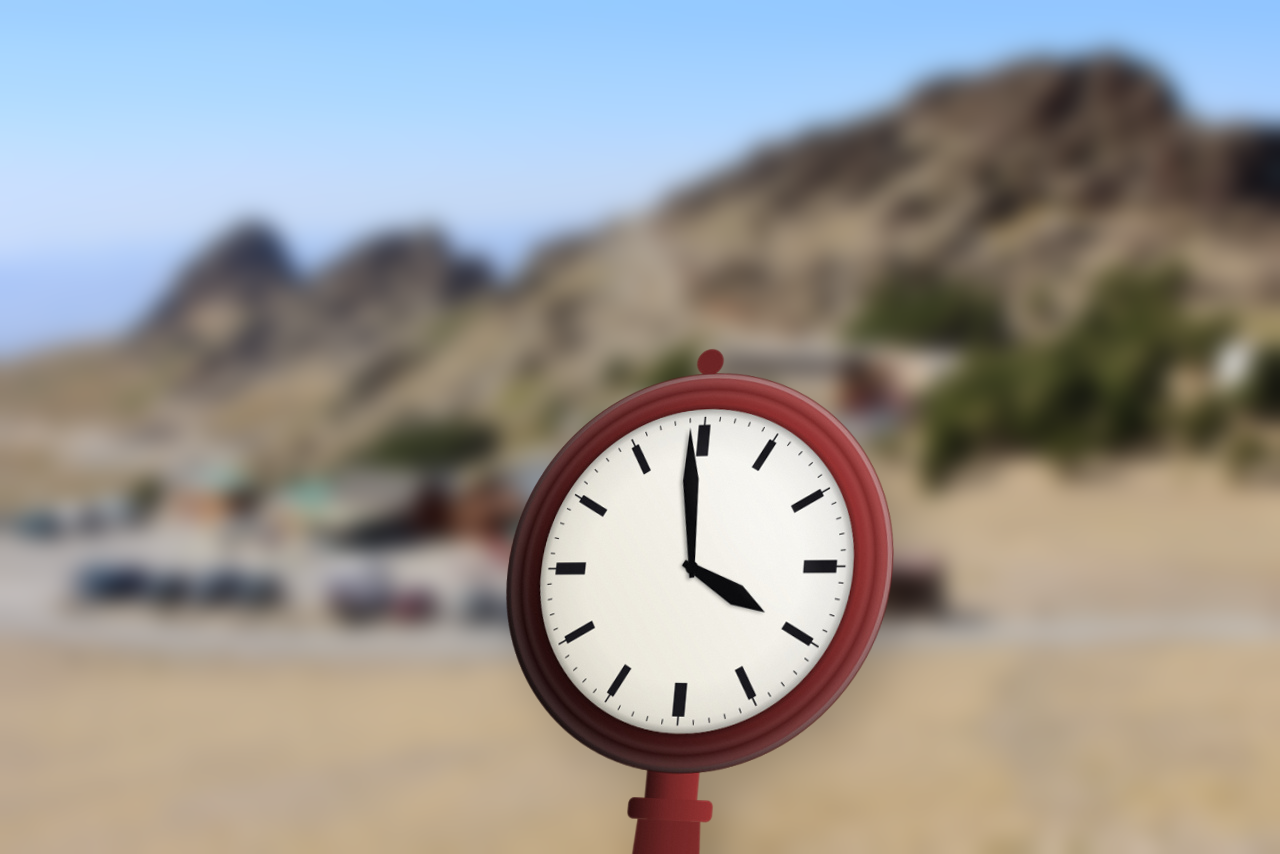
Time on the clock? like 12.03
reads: 3.59
